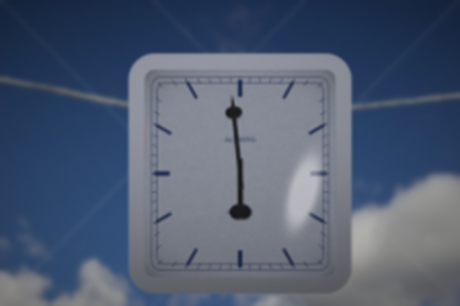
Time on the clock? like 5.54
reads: 5.59
